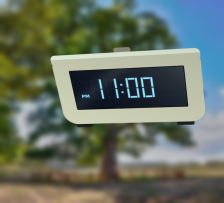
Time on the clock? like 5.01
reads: 11.00
